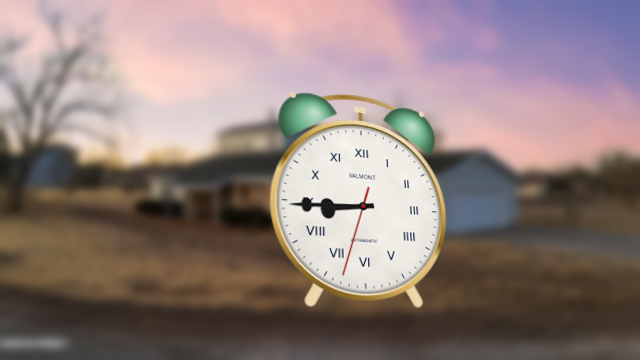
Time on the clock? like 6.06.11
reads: 8.44.33
